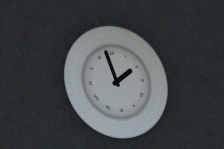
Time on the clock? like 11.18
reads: 1.58
